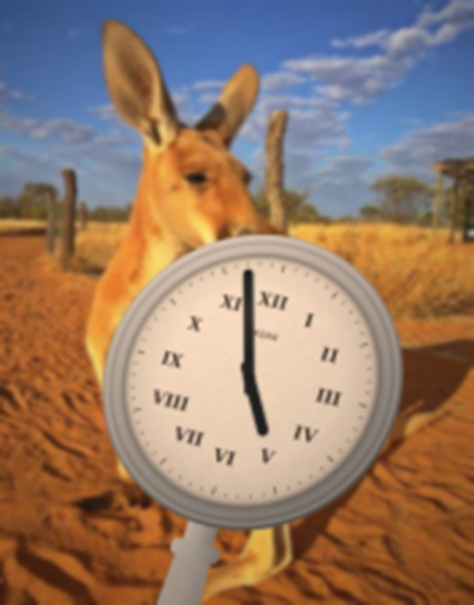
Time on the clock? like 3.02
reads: 4.57
